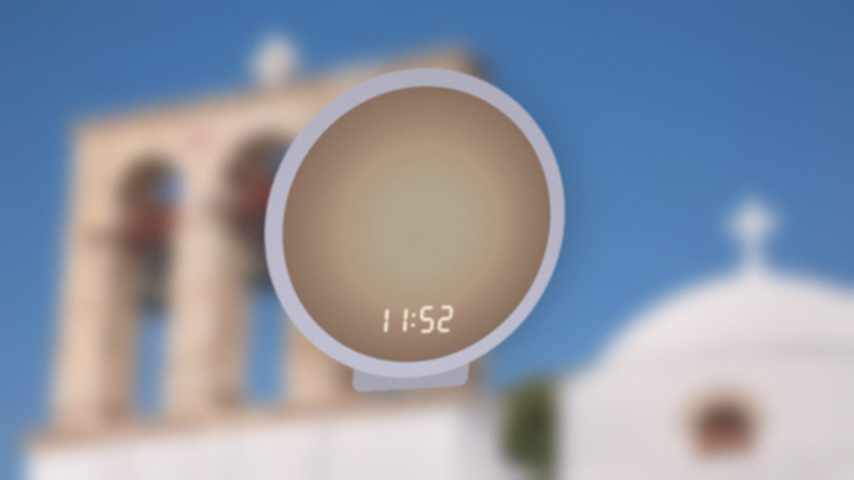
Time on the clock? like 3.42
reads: 11.52
